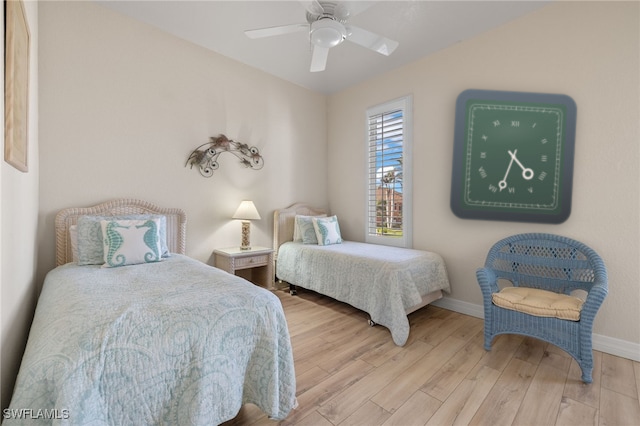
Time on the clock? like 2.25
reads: 4.33
